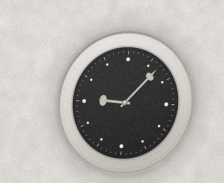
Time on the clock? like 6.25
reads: 9.07
